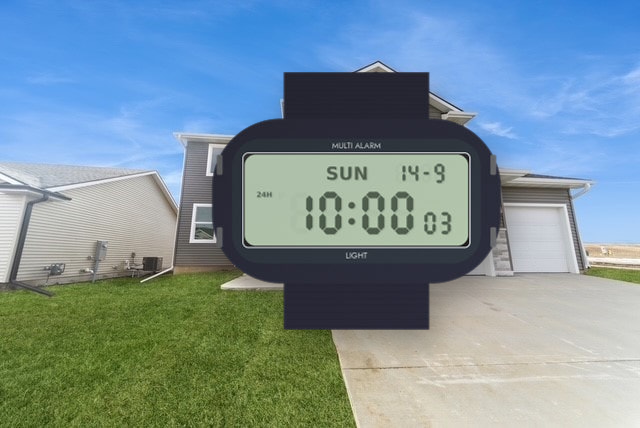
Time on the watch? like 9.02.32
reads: 10.00.03
